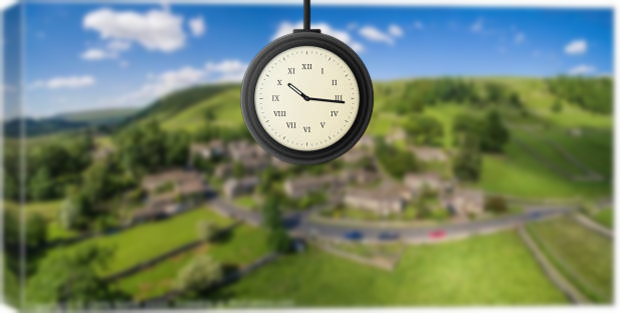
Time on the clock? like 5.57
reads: 10.16
